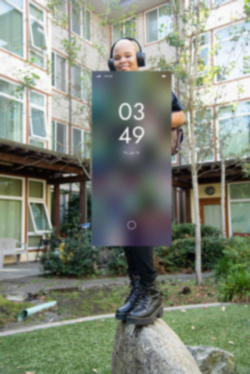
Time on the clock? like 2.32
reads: 3.49
